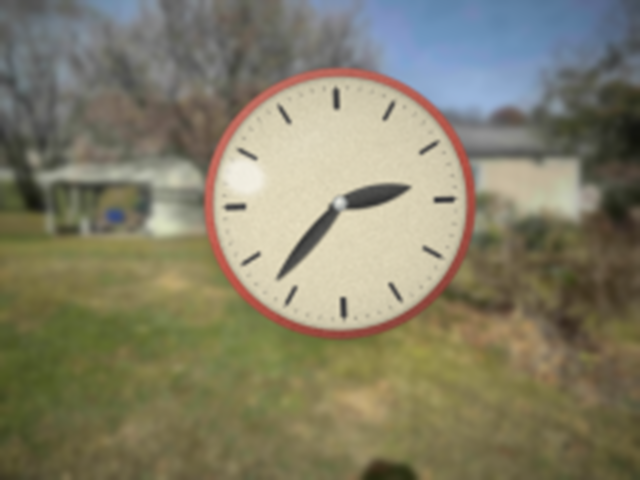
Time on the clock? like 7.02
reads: 2.37
